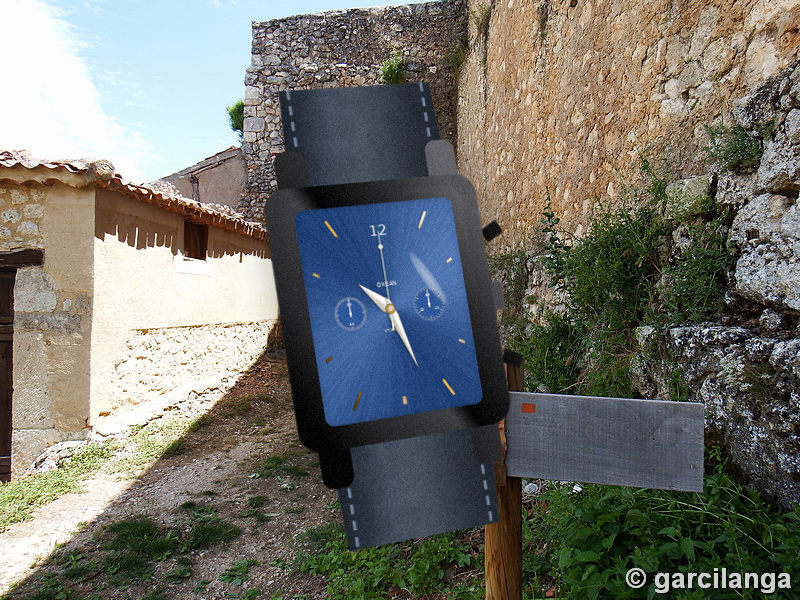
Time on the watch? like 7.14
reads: 10.27
